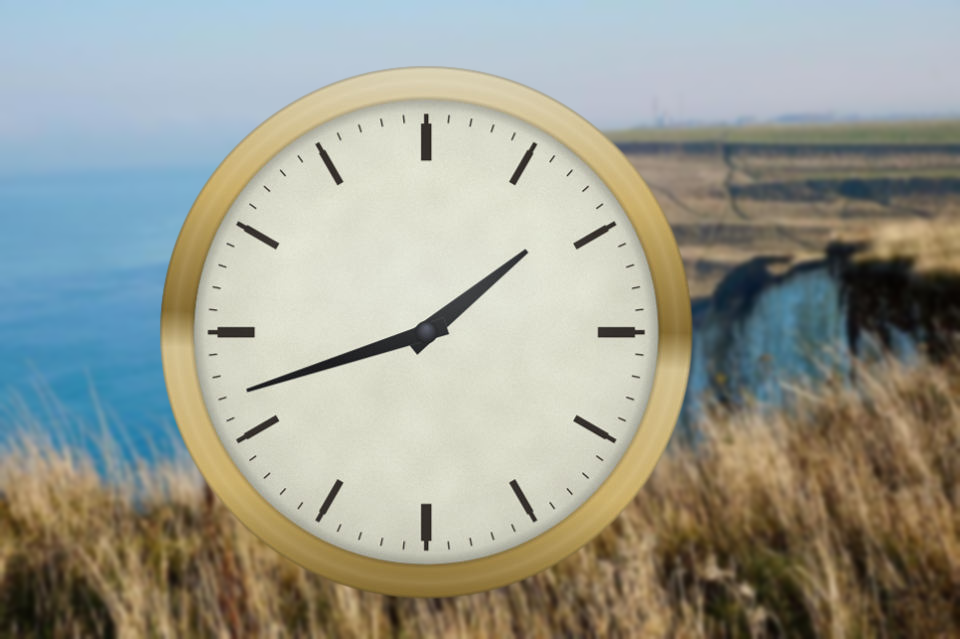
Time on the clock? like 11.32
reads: 1.42
